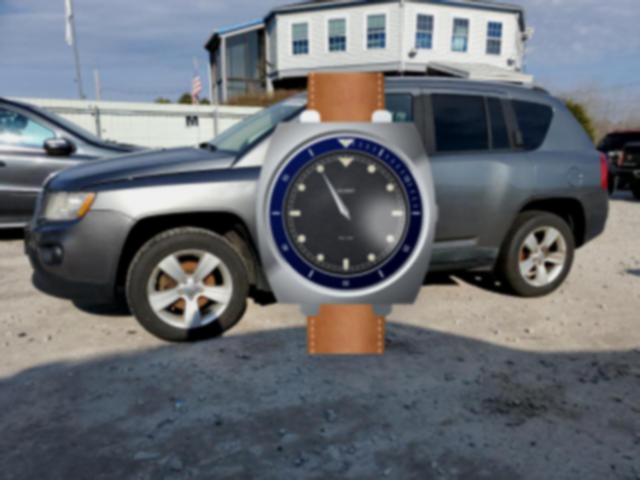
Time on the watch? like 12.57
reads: 10.55
